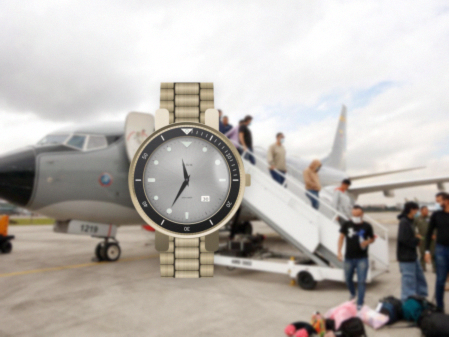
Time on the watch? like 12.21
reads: 11.35
